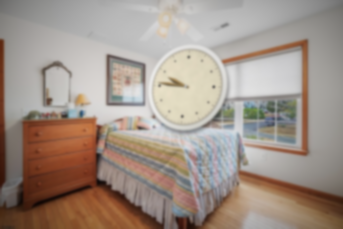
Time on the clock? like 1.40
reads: 9.46
